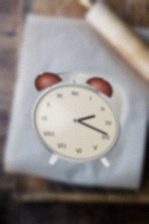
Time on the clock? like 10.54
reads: 2.19
